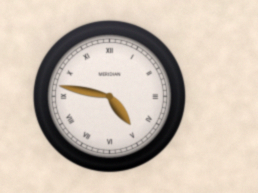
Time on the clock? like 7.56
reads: 4.47
